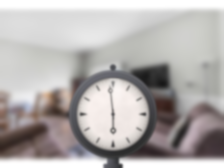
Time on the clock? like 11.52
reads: 5.59
